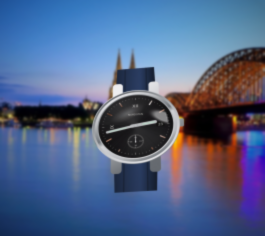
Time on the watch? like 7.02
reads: 2.43
